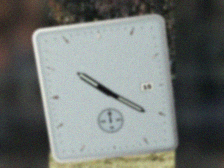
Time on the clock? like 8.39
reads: 10.21
